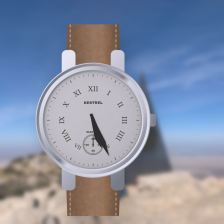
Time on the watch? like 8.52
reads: 5.26
